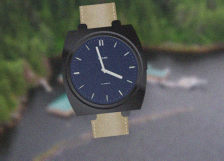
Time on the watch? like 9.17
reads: 3.58
